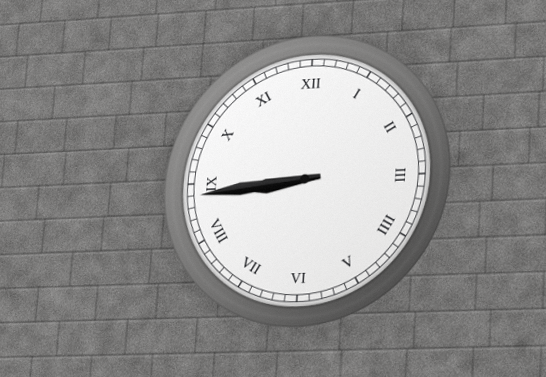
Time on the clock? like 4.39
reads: 8.44
